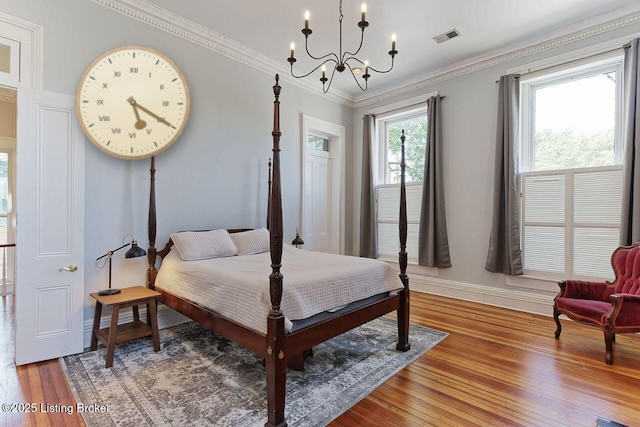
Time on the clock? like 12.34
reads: 5.20
